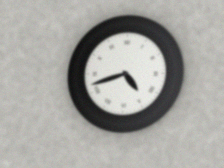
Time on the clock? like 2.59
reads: 4.42
